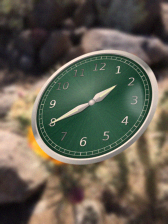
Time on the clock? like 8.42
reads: 1.40
